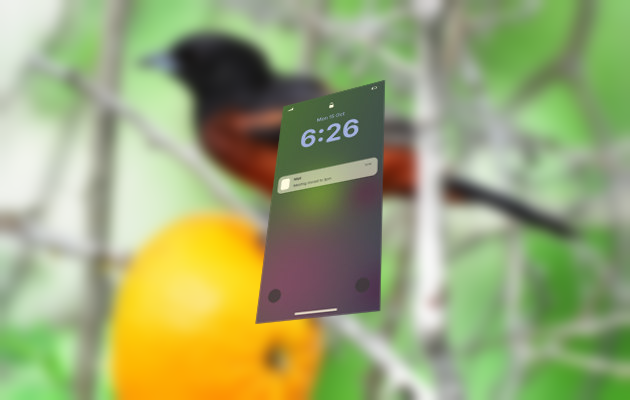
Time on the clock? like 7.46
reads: 6.26
